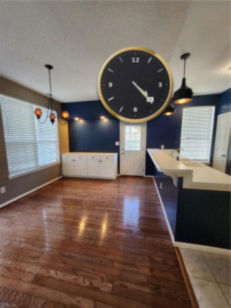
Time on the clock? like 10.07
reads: 4.23
